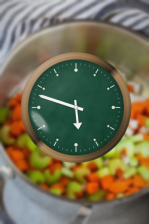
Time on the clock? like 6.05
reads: 5.48
